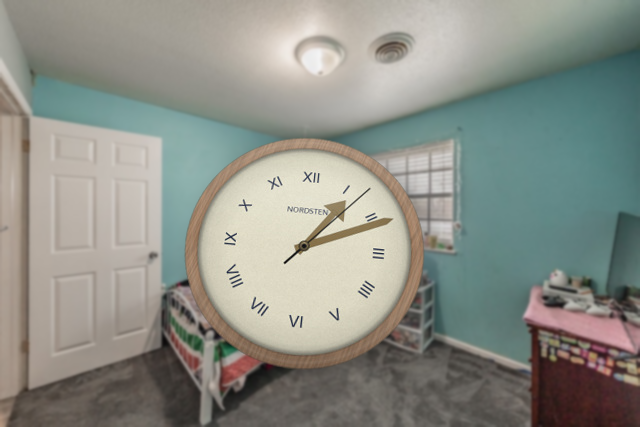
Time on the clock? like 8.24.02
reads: 1.11.07
